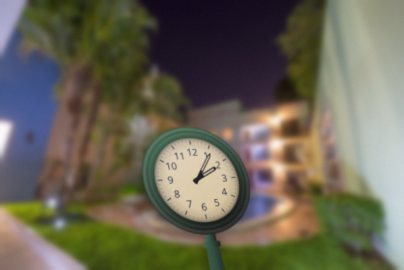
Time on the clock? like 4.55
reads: 2.06
